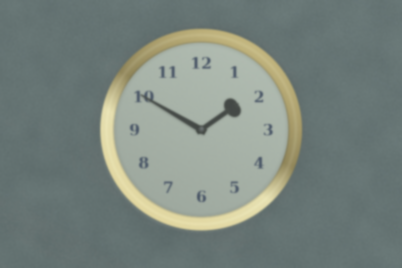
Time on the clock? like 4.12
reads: 1.50
